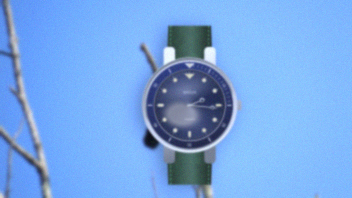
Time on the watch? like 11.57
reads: 2.16
